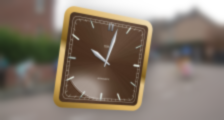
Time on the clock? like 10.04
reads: 10.02
